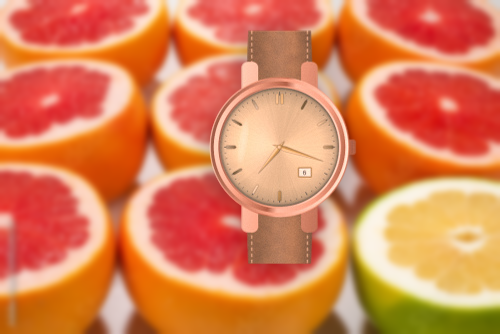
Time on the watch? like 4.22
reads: 7.18
